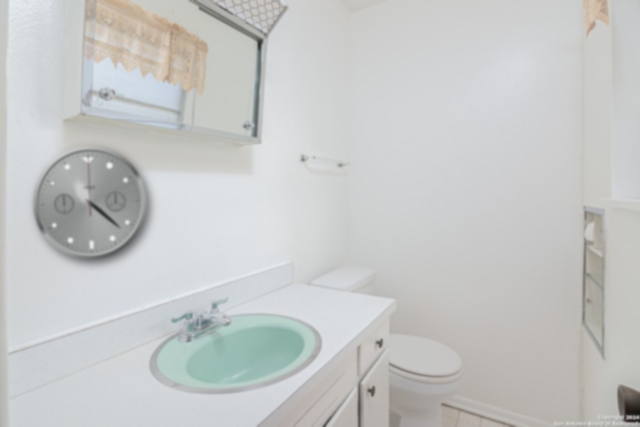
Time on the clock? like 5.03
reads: 4.22
